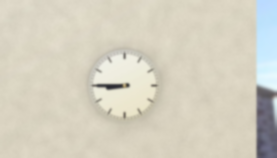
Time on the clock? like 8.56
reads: 8.45
